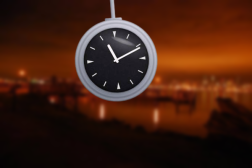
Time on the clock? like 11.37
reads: 11.11
